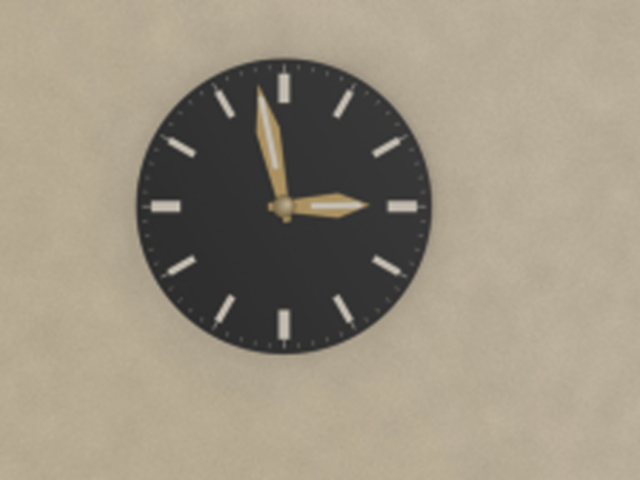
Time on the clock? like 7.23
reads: 2.58
